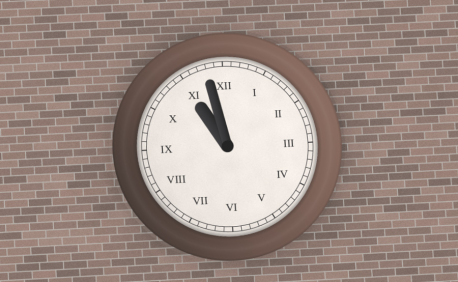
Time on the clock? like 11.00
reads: 10.58
